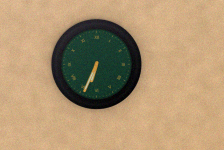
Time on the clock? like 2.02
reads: 6.34
